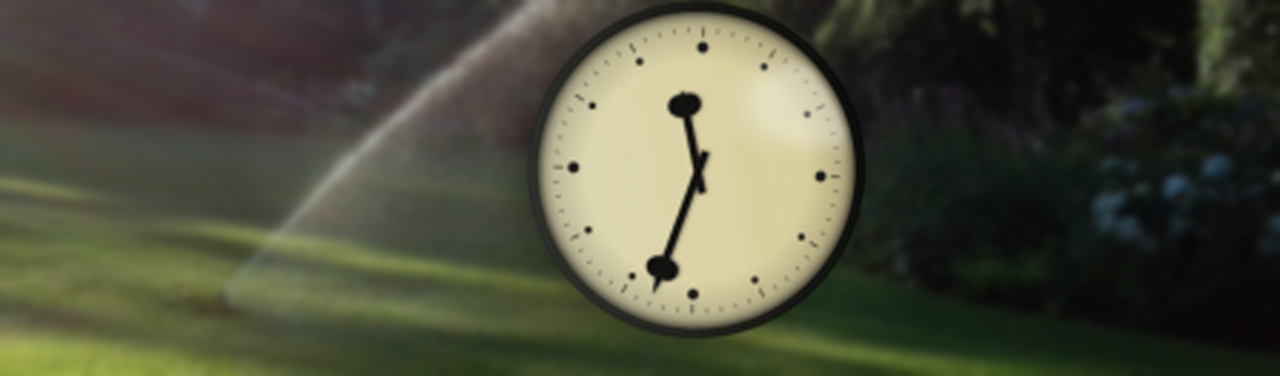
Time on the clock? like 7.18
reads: 11.33
